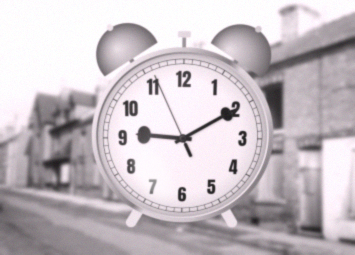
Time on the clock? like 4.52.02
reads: 9.09.56
